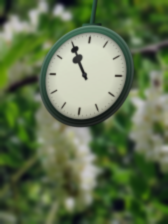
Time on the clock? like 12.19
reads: 10.55
